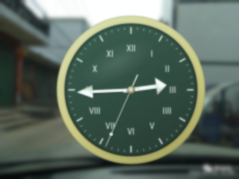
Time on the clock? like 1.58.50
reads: 2.44.34
